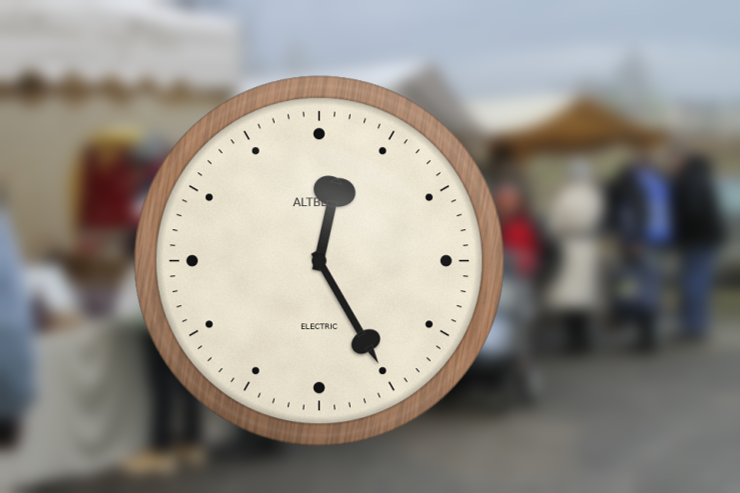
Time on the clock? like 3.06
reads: 12.25
